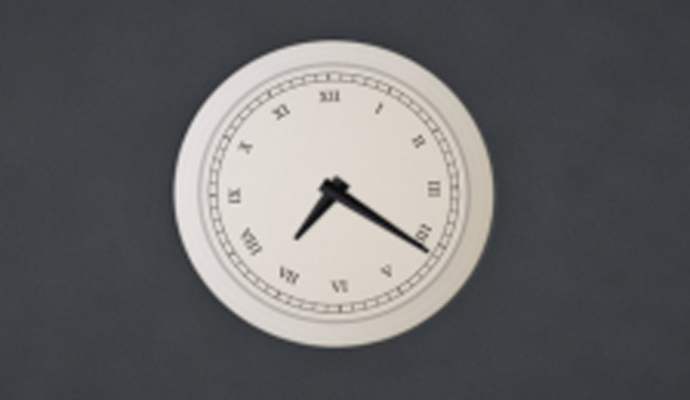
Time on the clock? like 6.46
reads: 7.21
